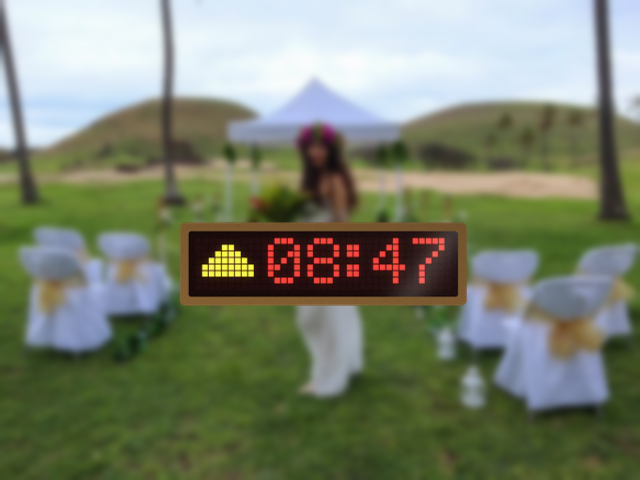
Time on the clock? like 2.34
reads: 8.47
